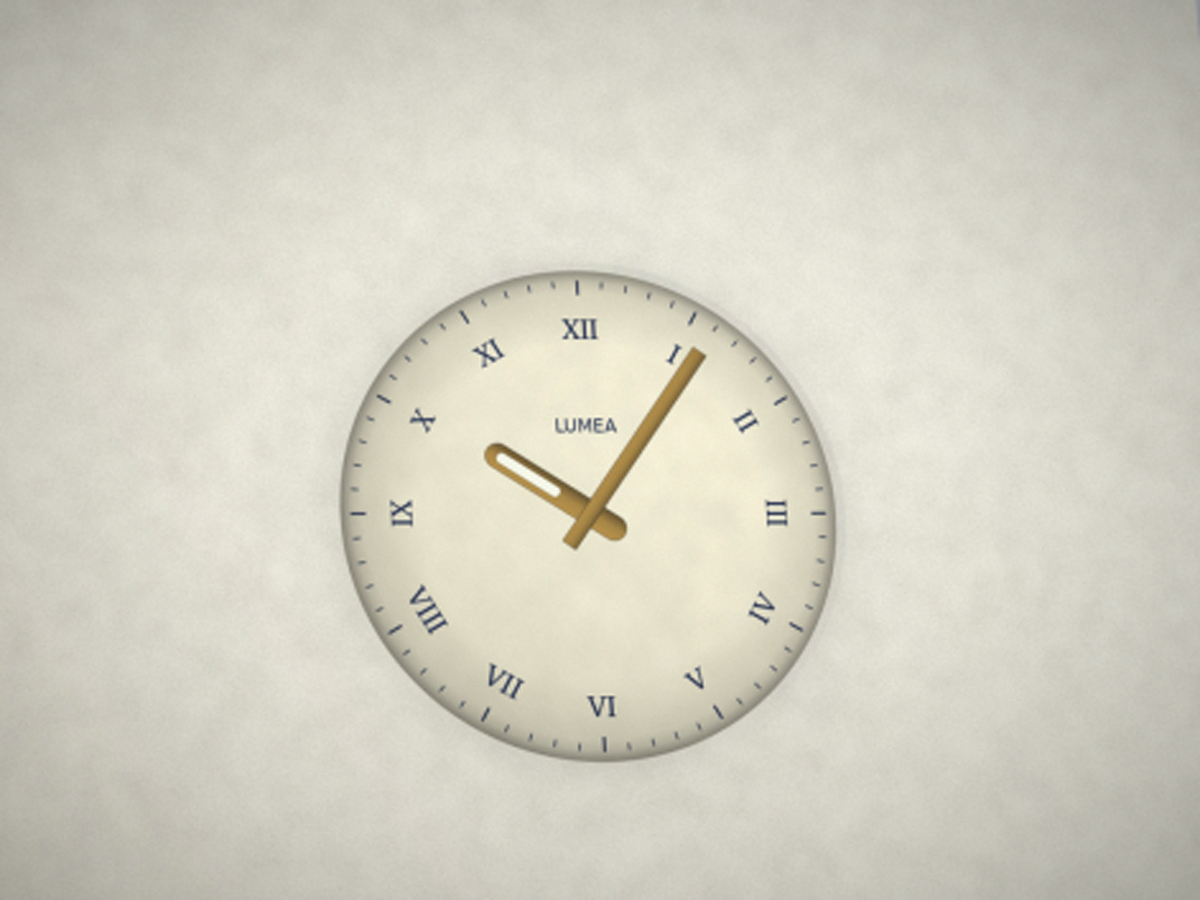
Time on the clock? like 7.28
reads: 10.06
